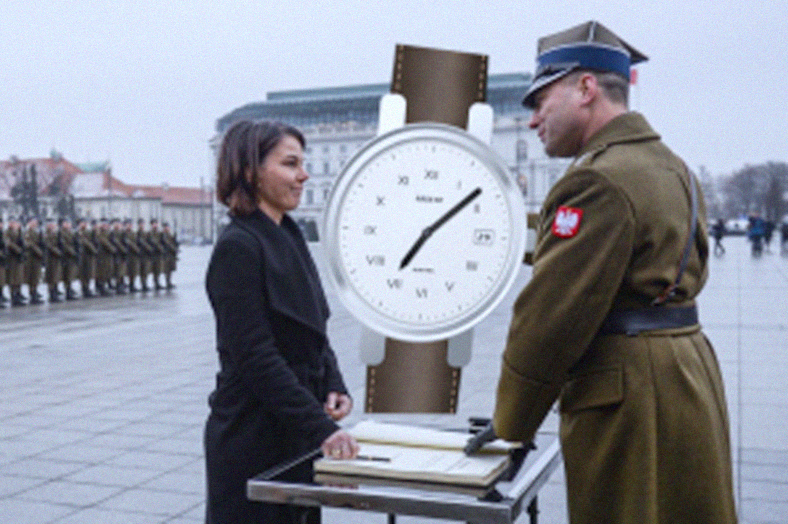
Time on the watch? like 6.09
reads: 7.08
